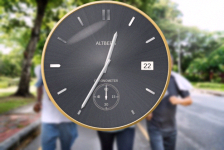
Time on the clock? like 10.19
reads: 12.35
